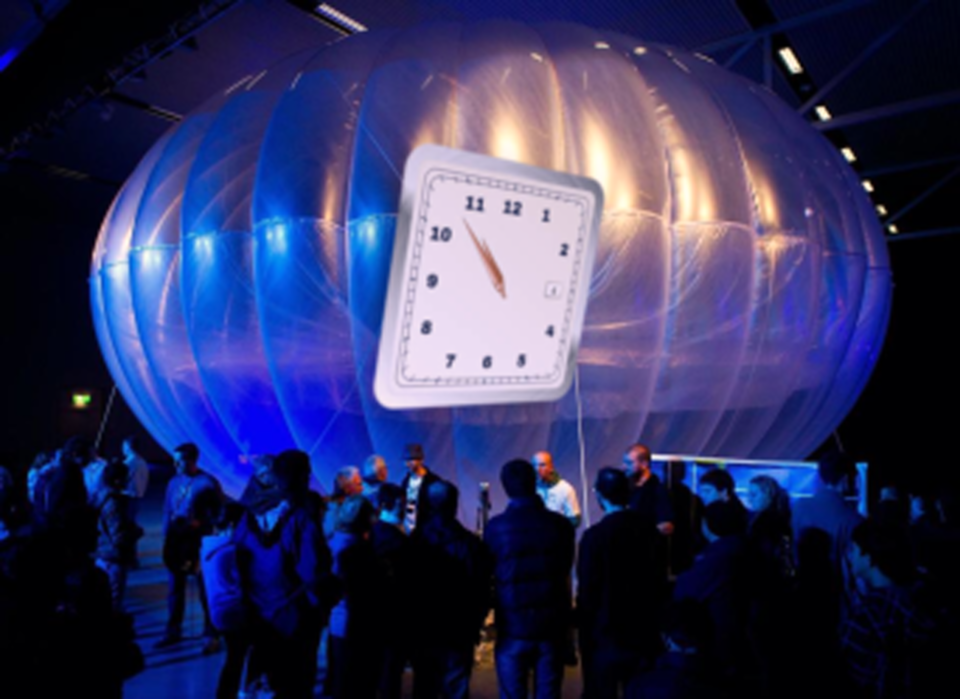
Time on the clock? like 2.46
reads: 10.53
